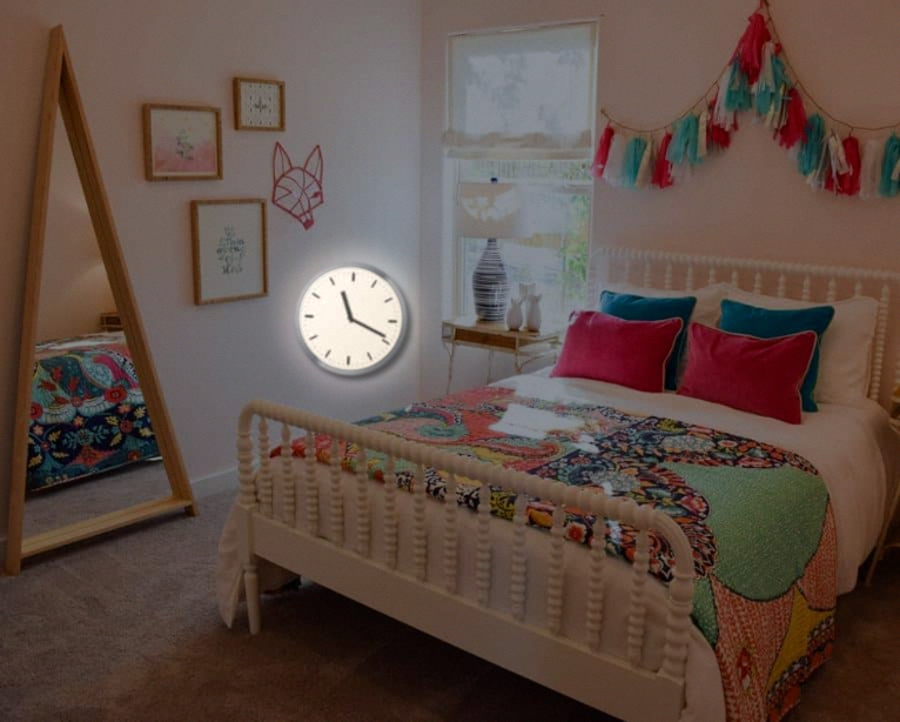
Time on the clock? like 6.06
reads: 11.19
